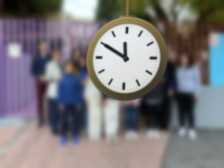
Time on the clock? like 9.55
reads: 11.50
